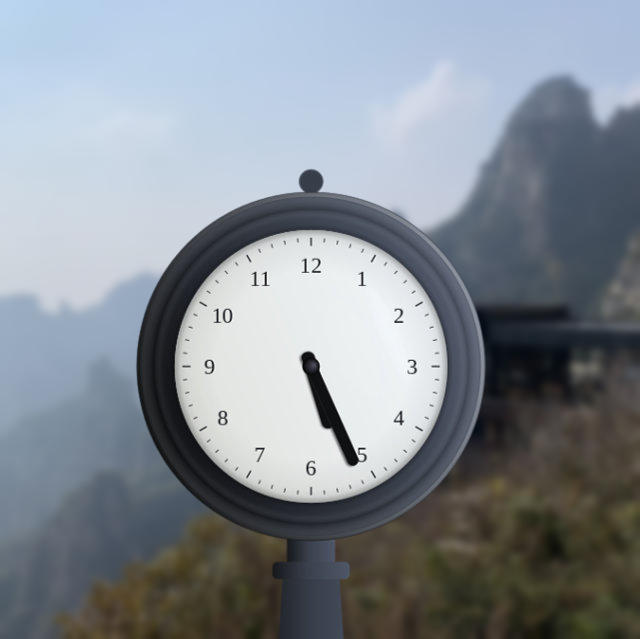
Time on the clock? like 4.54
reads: 5.26
